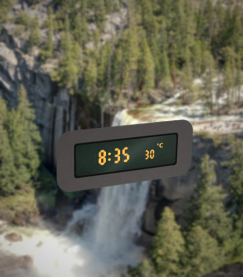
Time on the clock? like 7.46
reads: 8.35
